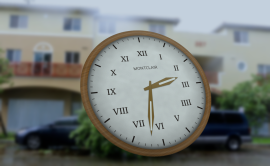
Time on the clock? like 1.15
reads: 2.32
